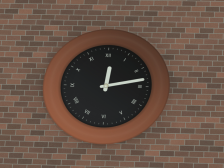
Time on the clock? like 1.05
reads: 12.13
